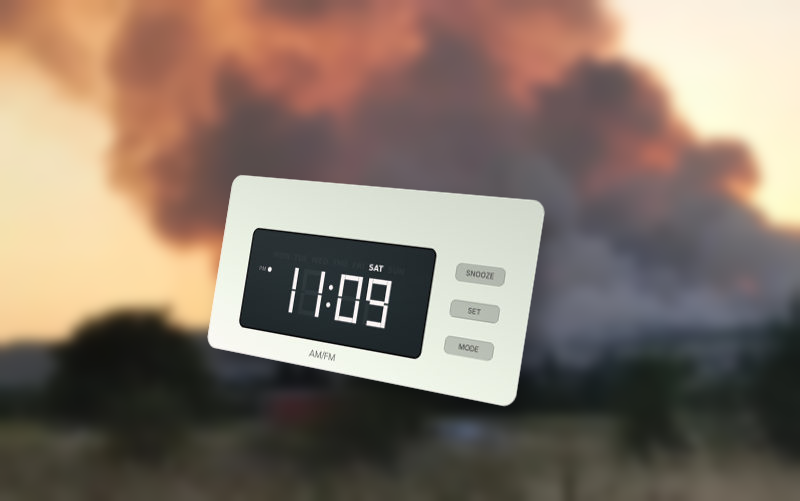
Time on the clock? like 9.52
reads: 11.09
